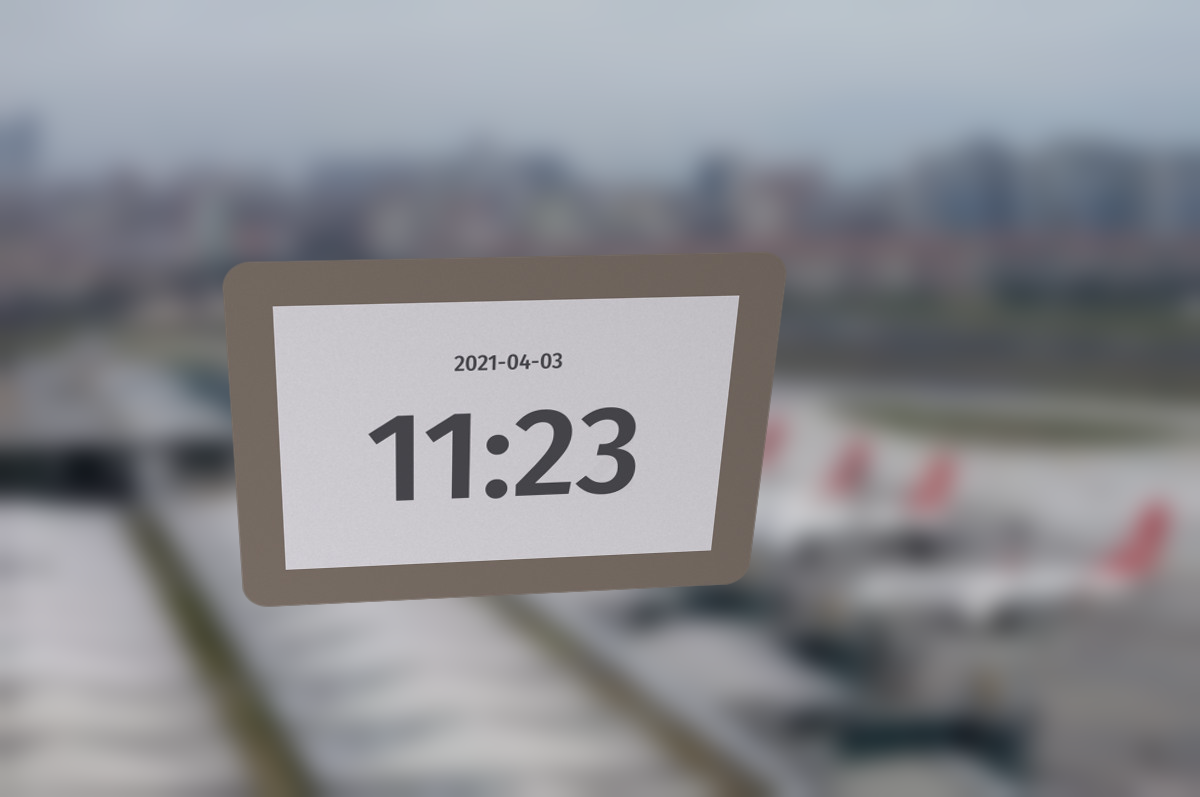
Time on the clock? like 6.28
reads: 11.23
